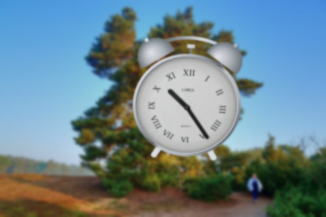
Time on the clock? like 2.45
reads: 10.24
